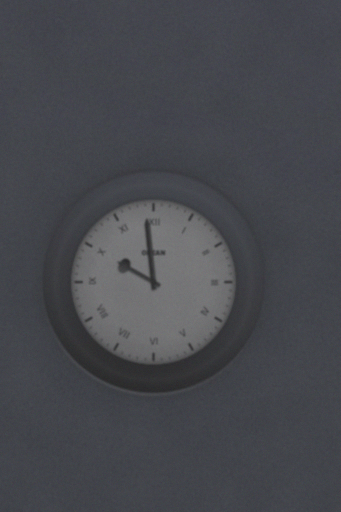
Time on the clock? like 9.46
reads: 9.59
